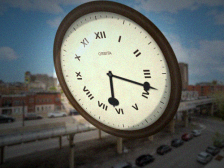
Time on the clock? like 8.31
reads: 6.18
